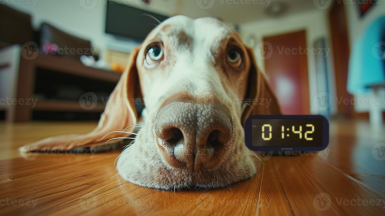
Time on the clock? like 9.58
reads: 1.42
